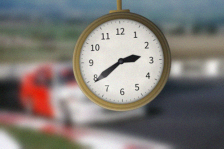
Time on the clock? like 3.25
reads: 2.39
